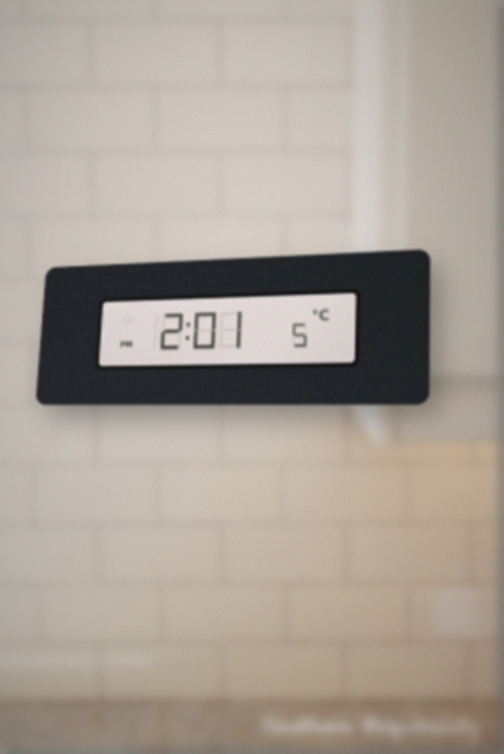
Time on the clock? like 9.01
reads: 2.01
